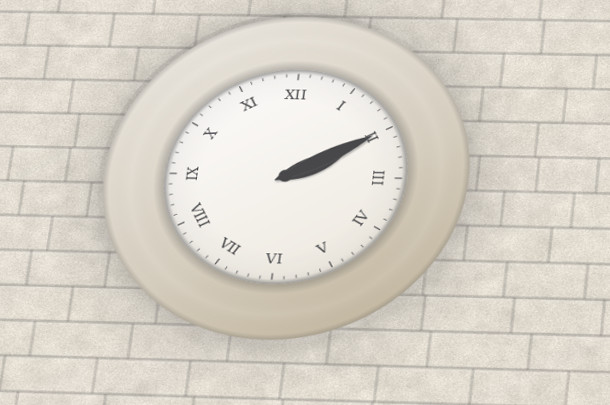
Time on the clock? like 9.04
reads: 2.10
